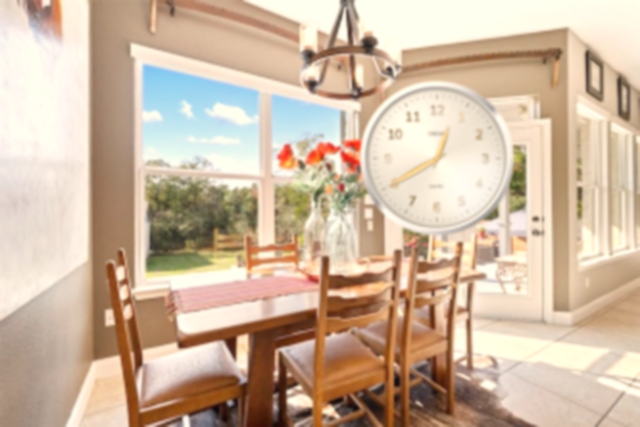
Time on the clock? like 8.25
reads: 12.40
